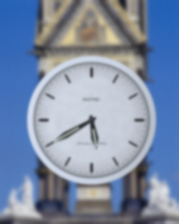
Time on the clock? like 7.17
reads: 5.40
